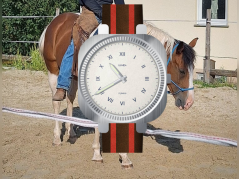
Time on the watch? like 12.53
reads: 10.40
